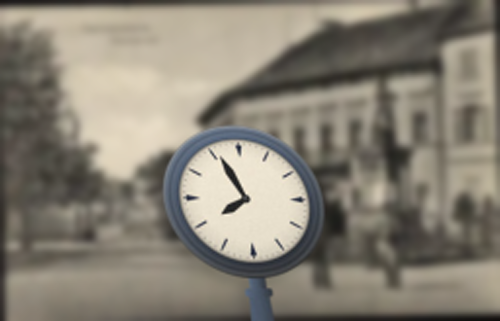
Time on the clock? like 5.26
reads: 7.56
